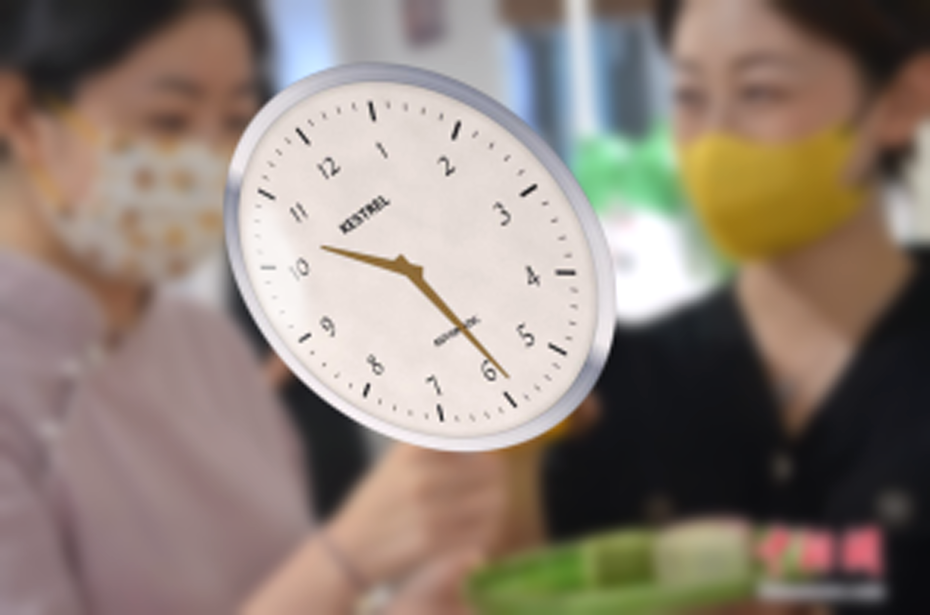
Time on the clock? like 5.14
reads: 10.29
